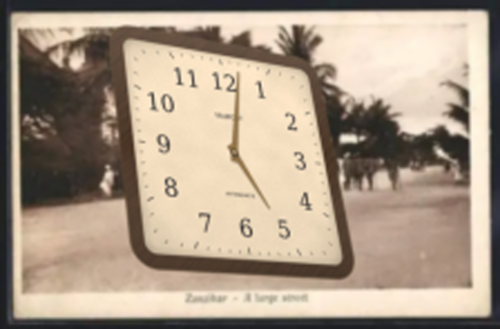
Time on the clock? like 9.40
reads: 5.02
